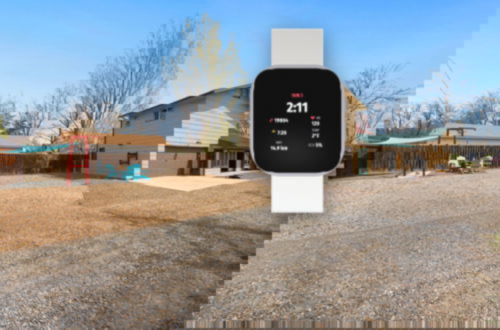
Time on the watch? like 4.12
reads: 2.11
